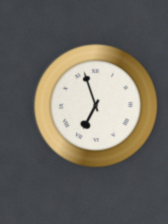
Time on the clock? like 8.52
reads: 6.57
